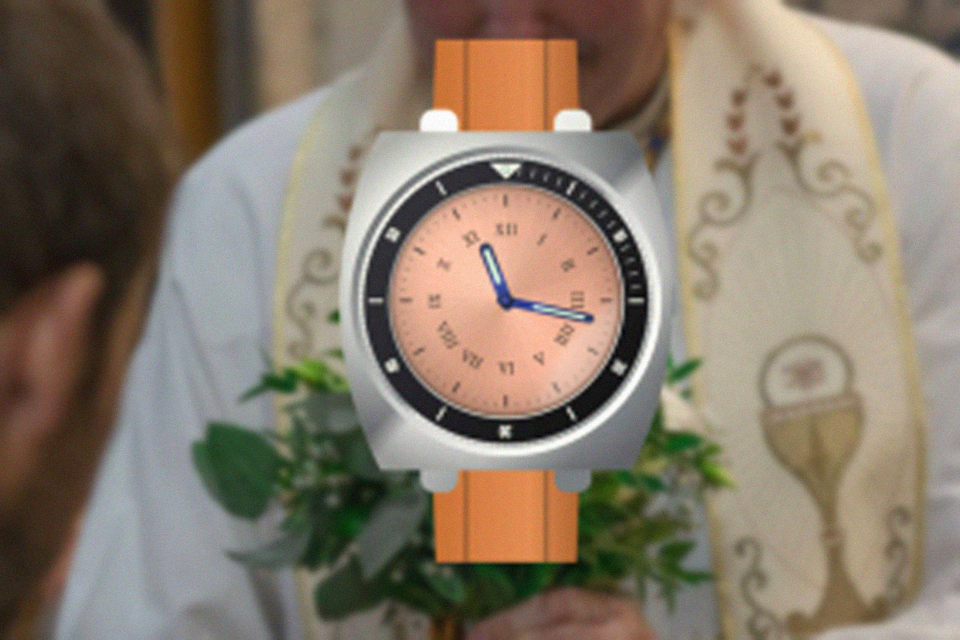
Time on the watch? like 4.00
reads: 11.17
